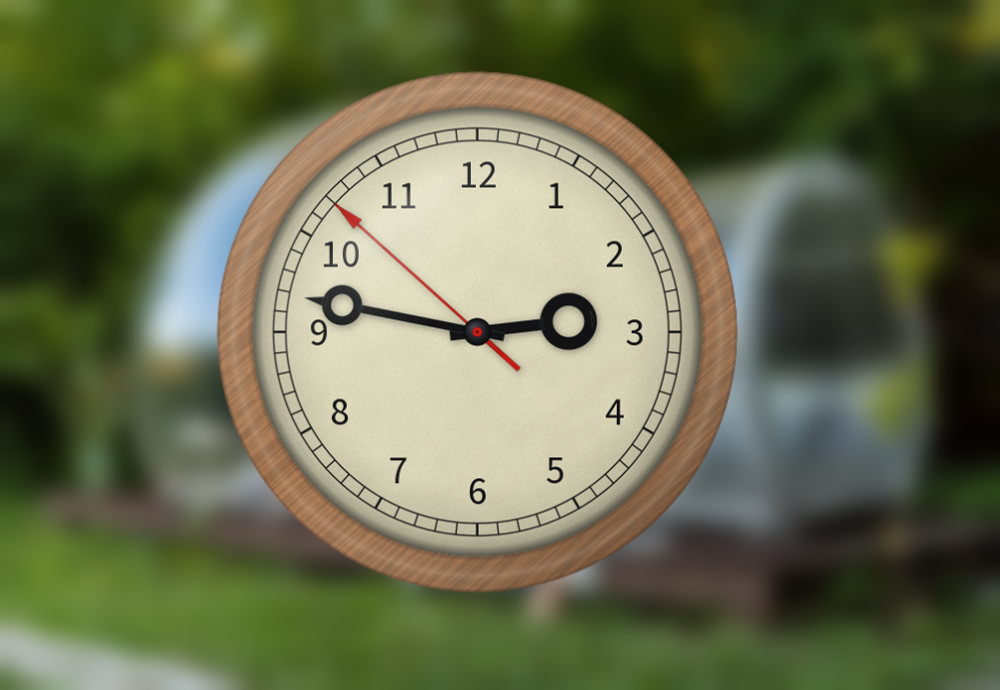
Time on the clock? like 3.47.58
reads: 2.46.52
